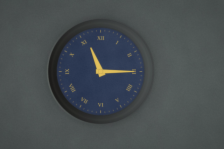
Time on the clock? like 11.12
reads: 11.15
